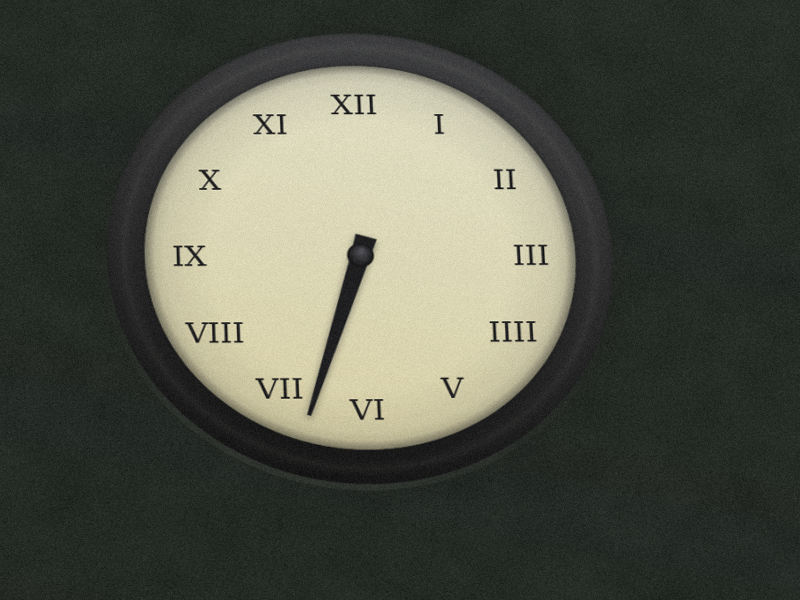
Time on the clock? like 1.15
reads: 6.33
